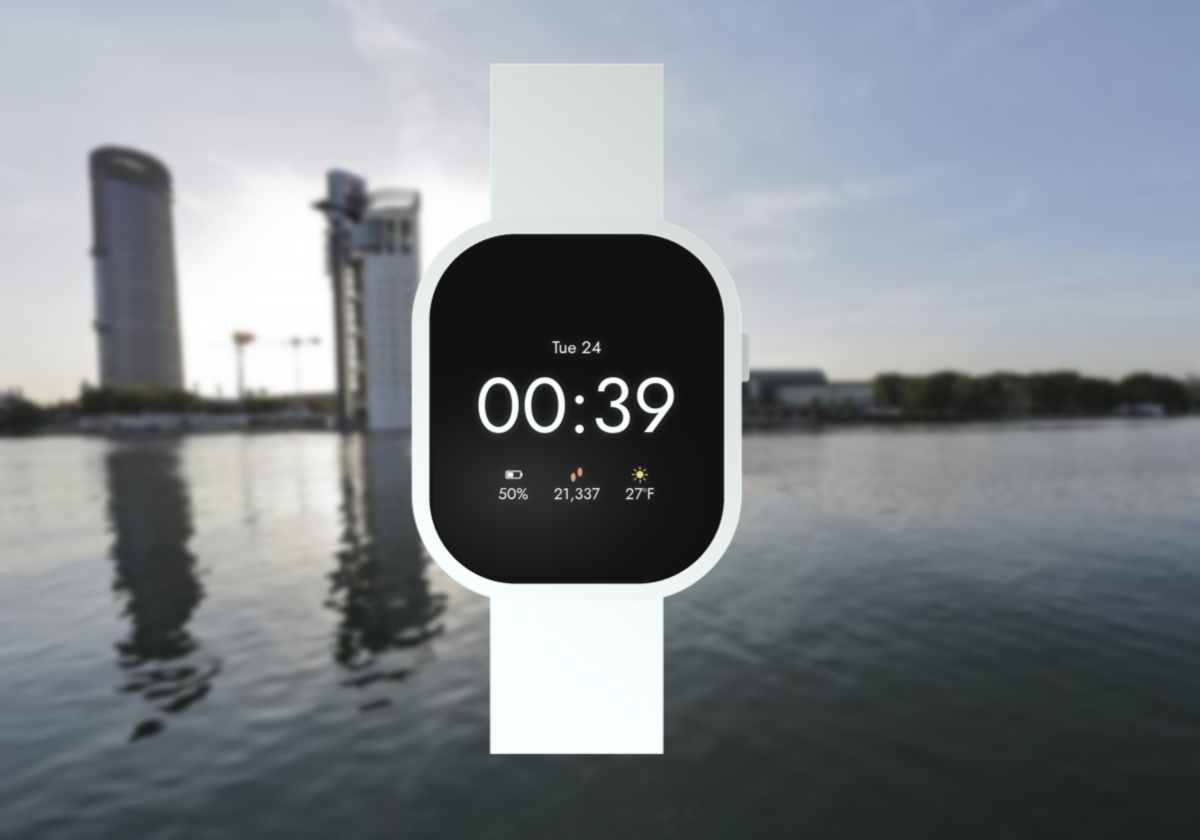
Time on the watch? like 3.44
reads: 0.39
